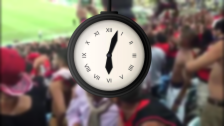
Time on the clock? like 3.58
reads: 6.03
